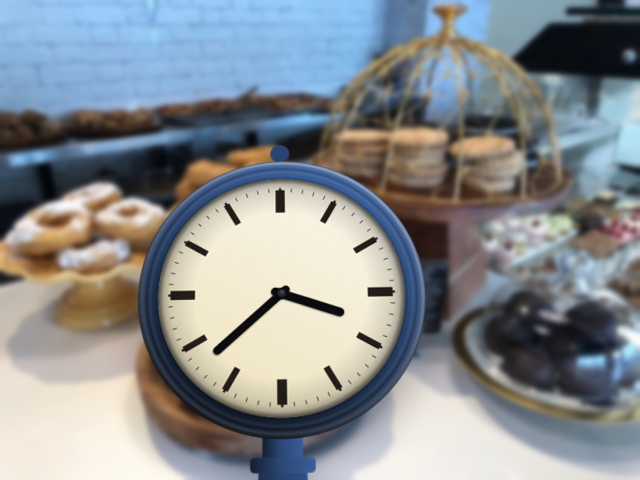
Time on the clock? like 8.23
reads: 3.38
